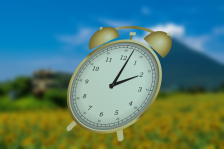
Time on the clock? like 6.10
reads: 2.02
